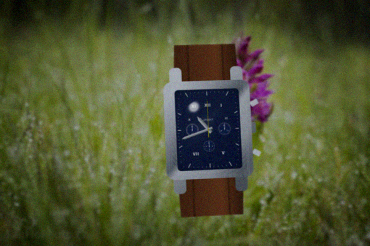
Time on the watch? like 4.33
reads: 10.42
